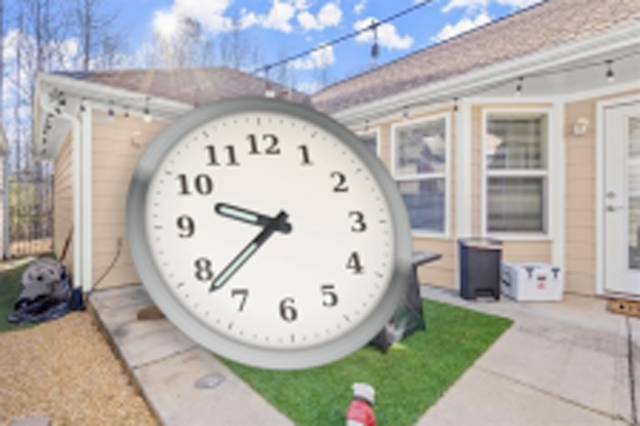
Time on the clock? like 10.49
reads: 9.38
